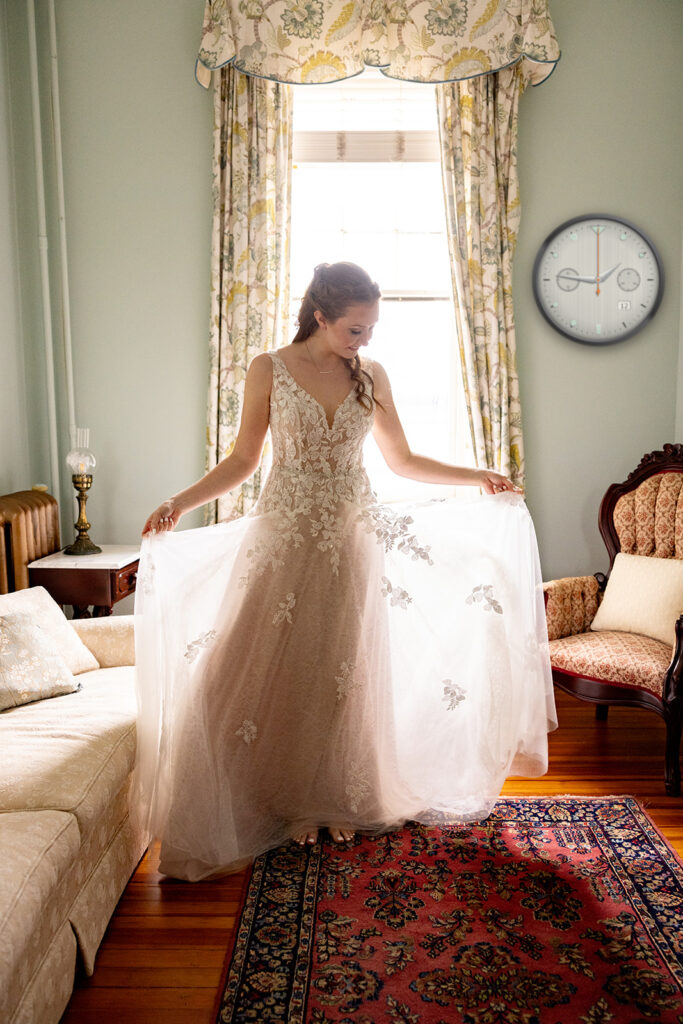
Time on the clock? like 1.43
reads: 1.46
